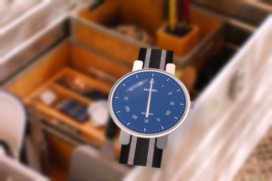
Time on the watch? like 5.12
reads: 6.00
